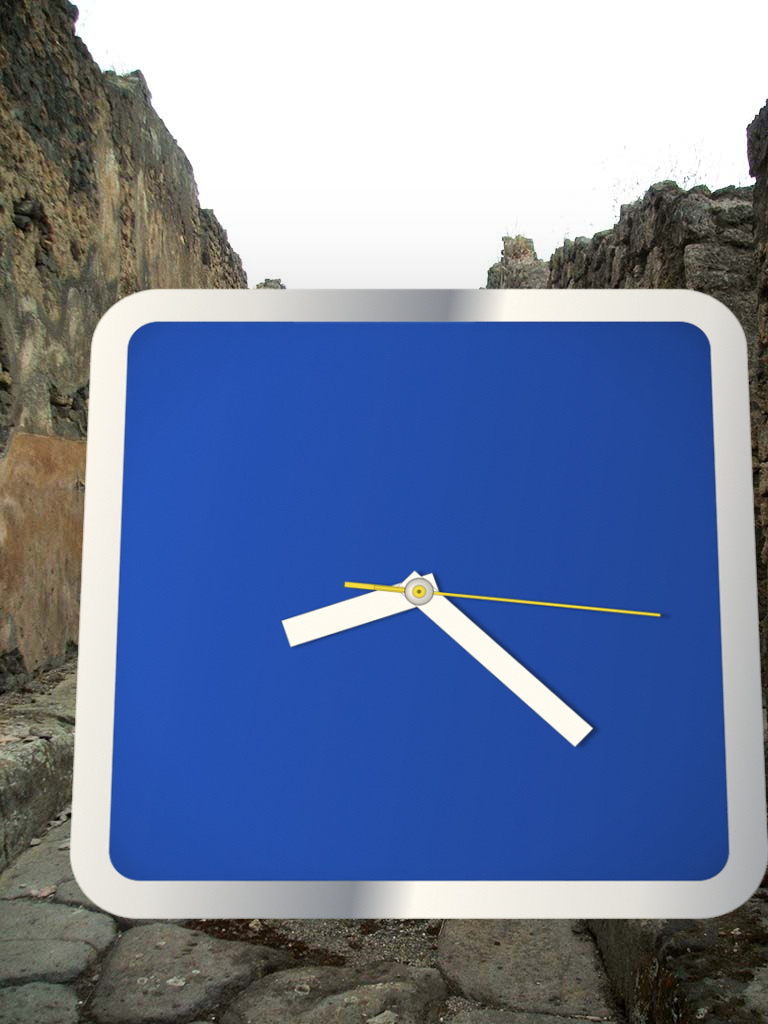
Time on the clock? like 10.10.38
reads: 8.22.16
